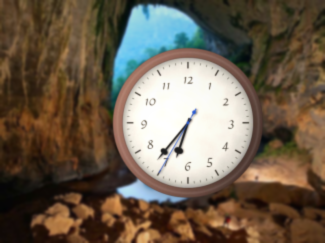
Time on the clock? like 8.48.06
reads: 6.36.35
